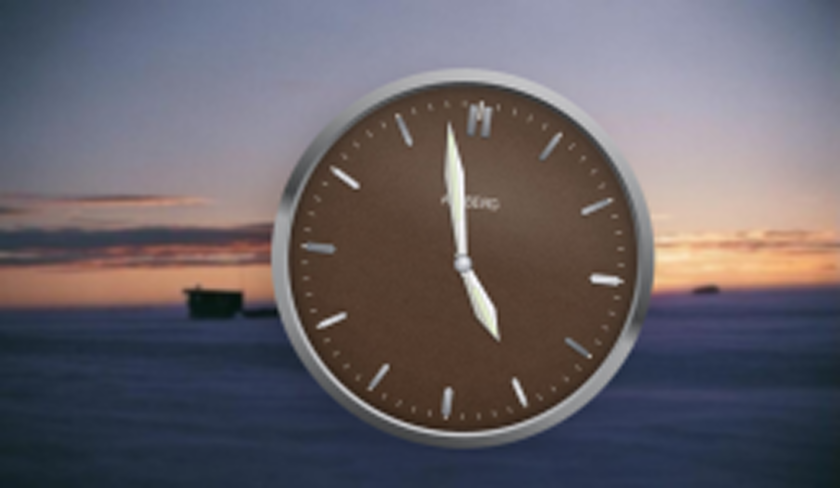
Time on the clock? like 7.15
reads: 4.58
